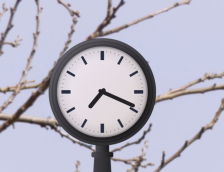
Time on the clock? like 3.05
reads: 7.19
